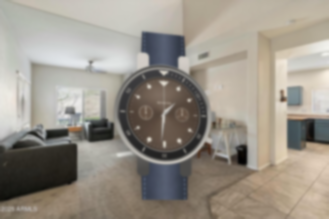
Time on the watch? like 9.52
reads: 1.31
